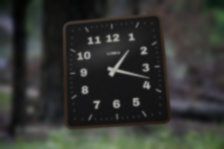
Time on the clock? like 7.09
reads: 1.18
